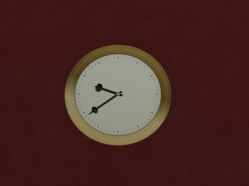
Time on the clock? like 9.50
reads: 9.39
